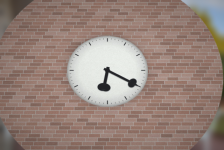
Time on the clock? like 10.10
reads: 6.20
